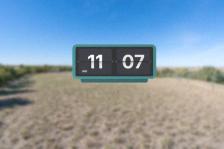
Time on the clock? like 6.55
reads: 11.07
